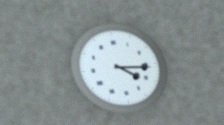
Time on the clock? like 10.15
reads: 4.16
